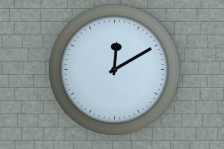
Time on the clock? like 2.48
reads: 12.10
